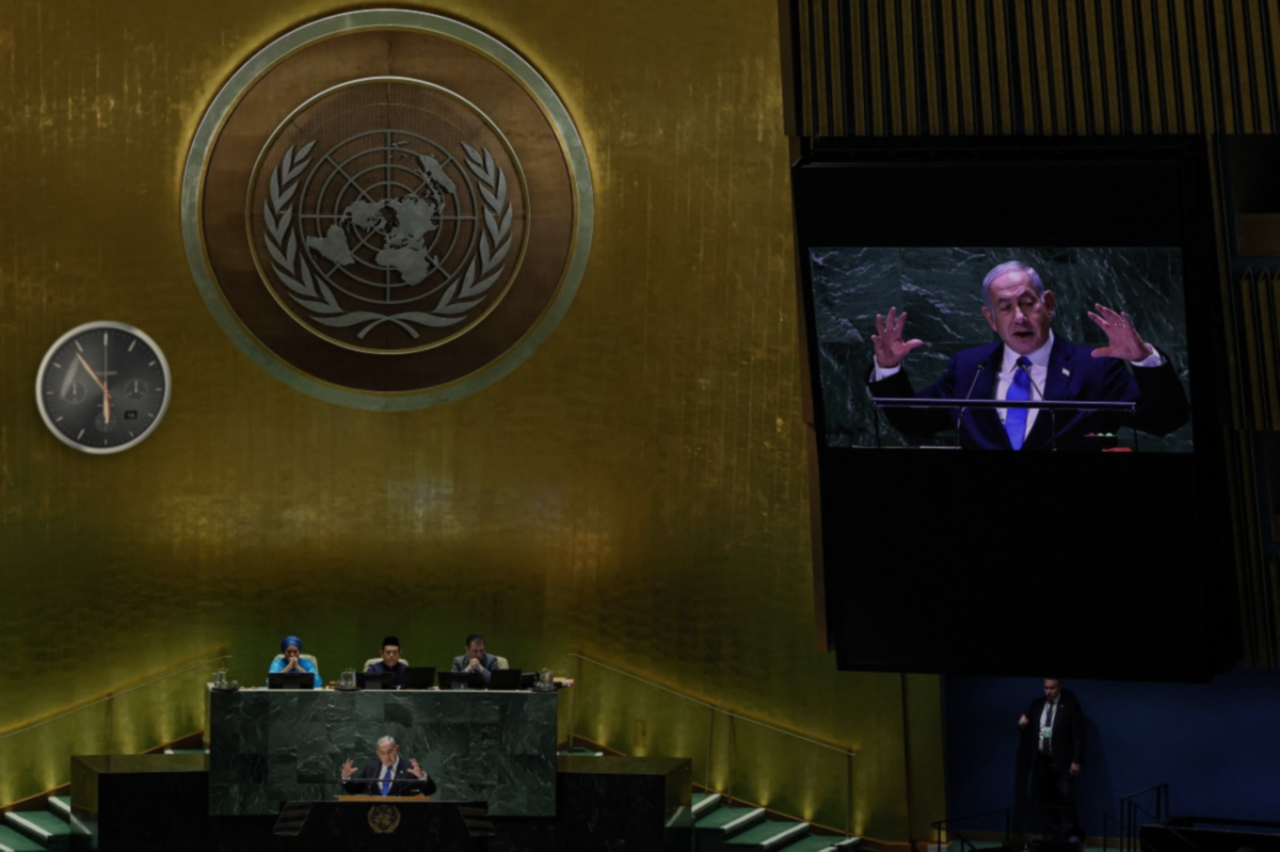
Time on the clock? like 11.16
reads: 5.54
